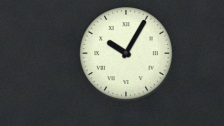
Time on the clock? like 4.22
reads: 10.05
